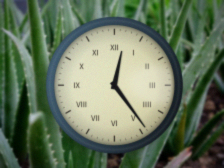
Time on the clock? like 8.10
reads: 12.24
